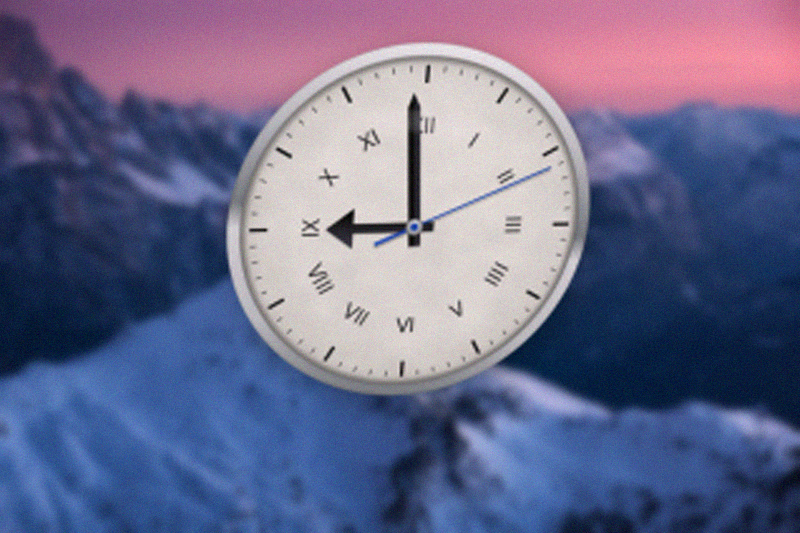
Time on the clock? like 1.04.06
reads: 8.59.11
